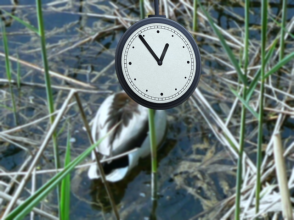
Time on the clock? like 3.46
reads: 12.54
